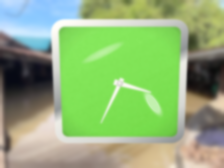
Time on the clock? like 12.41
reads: 3.34
